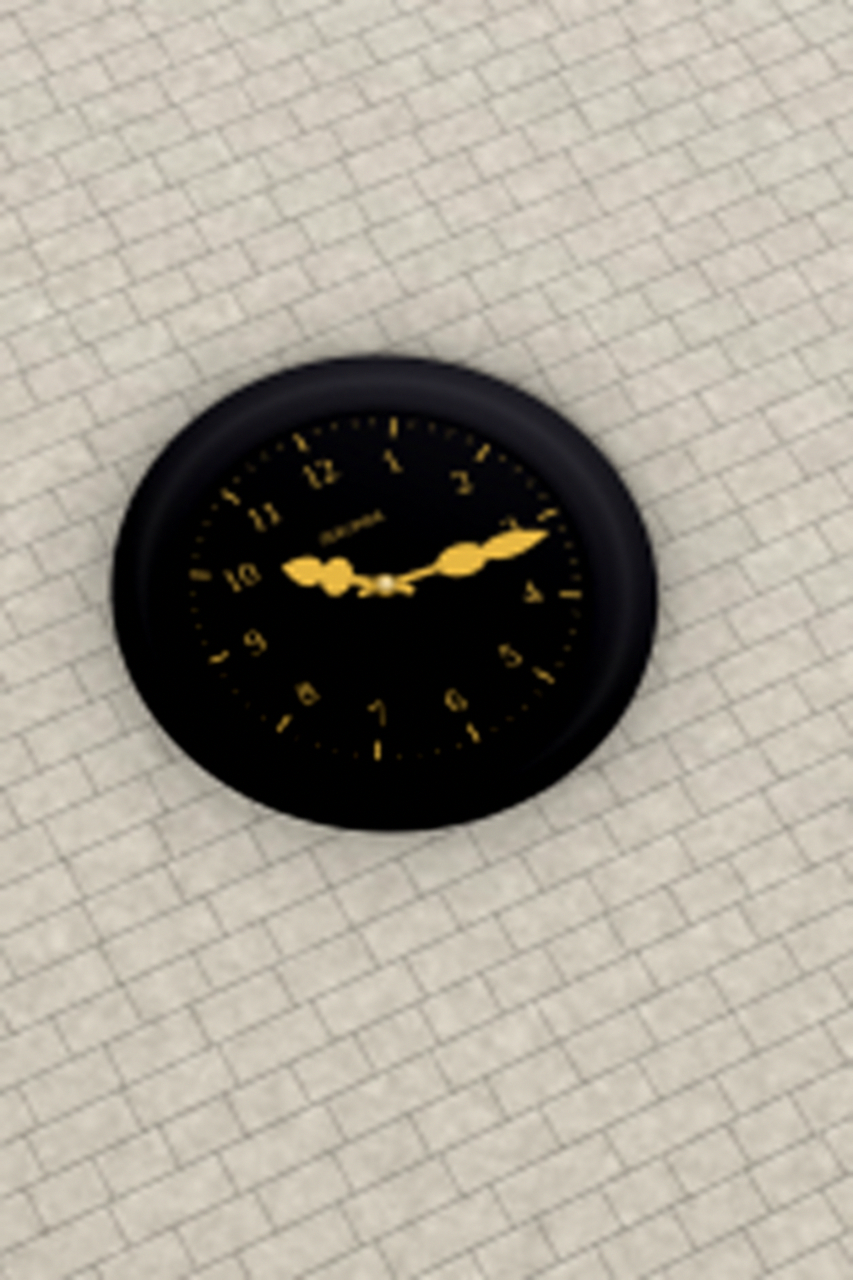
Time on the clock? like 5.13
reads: 10.16
